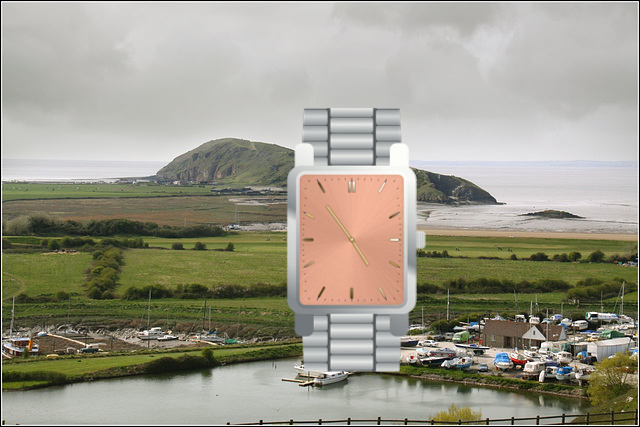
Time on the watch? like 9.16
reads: 4.54
